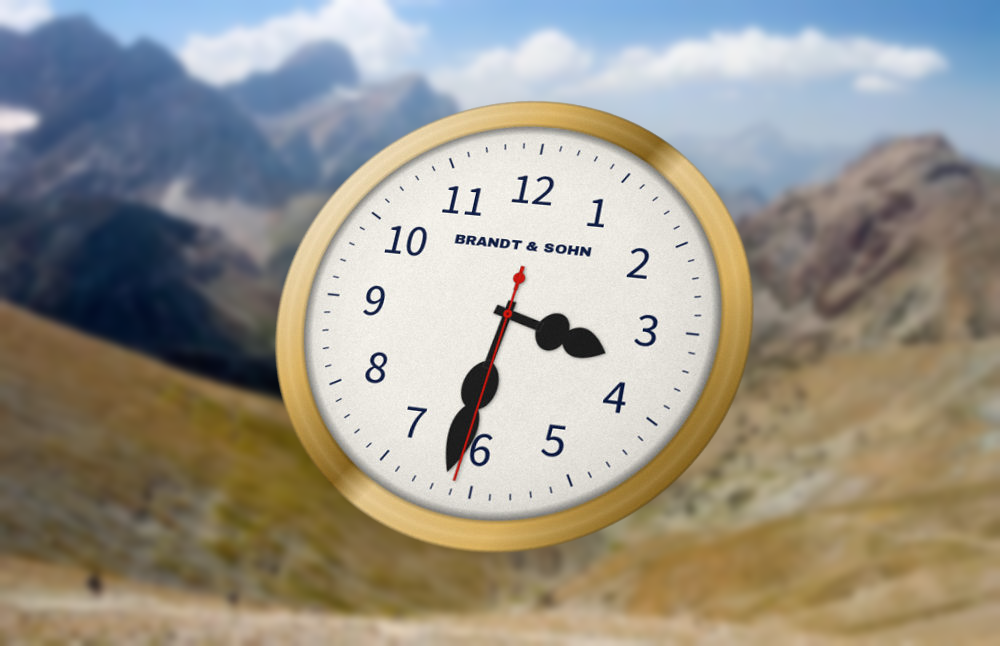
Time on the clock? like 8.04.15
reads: 3.31.31
